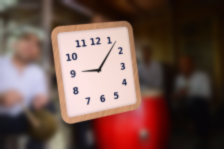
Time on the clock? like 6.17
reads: 9.07
